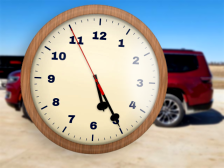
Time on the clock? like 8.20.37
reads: 5.24.55
